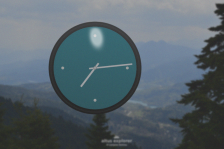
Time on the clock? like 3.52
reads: 7.14
